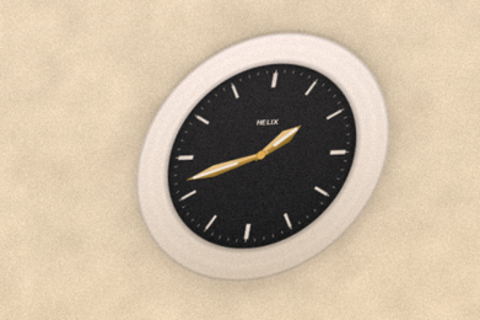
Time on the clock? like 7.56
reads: 1.42
